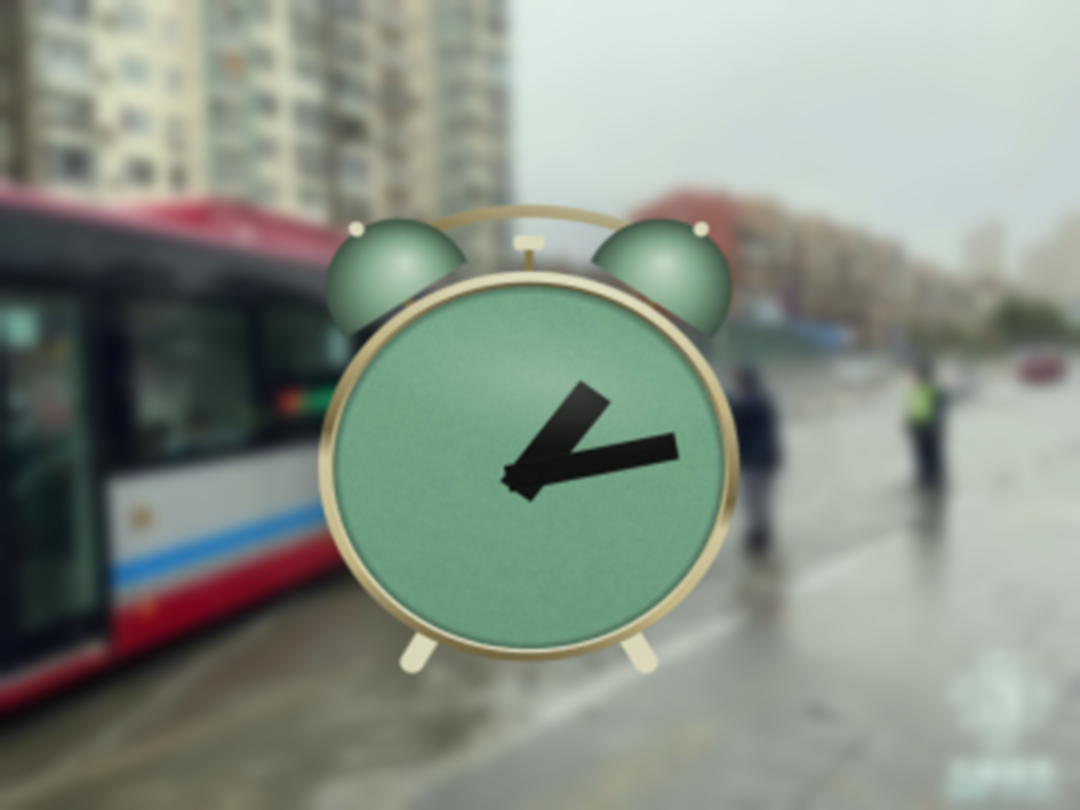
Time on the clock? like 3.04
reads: 1.13
